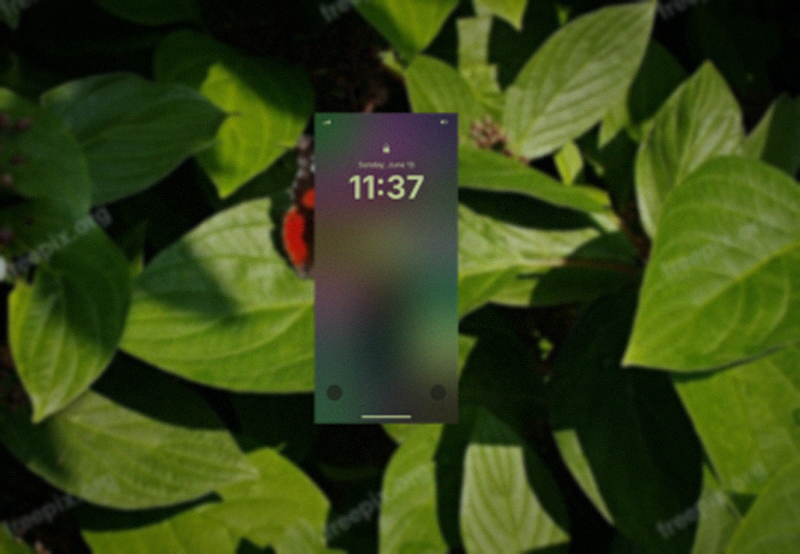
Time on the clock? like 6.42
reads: 11.37
